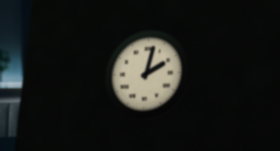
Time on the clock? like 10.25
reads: 2.02
